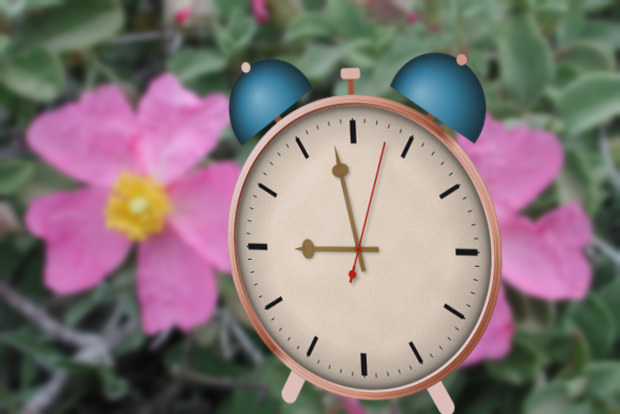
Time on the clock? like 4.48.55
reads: 8.58.03
